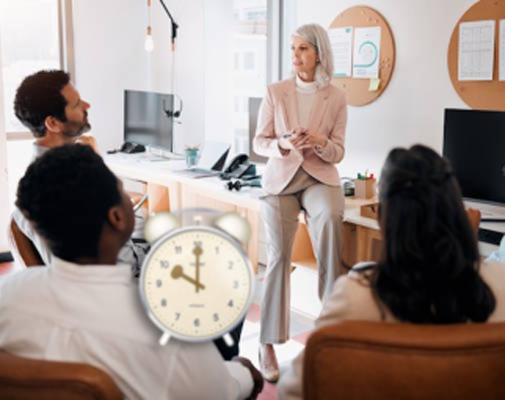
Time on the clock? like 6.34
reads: 10.00
